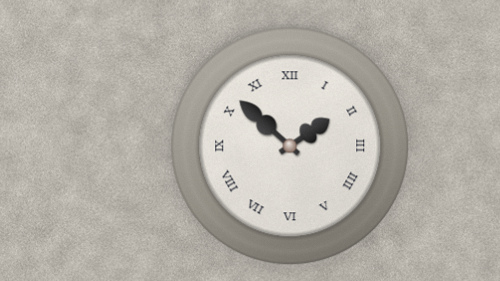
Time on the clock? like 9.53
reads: 1.52
